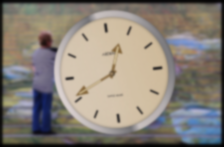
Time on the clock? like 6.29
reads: 12.41
